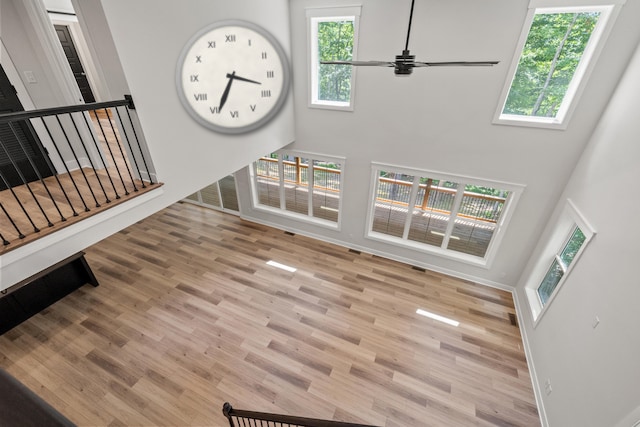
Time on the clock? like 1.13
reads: 3.34
